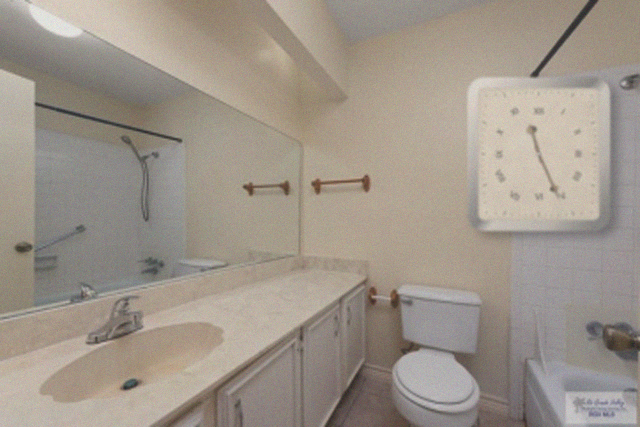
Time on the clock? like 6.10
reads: 11.26
